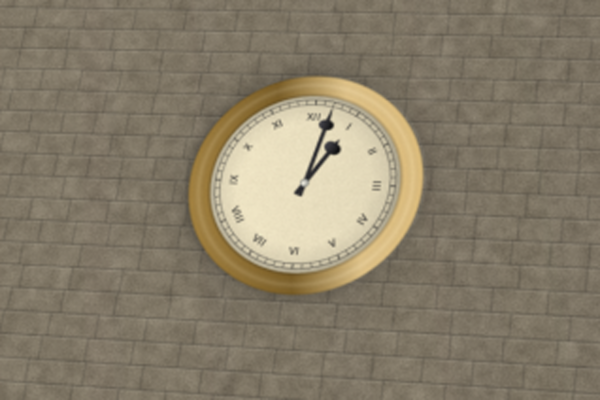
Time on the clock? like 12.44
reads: 1.02
